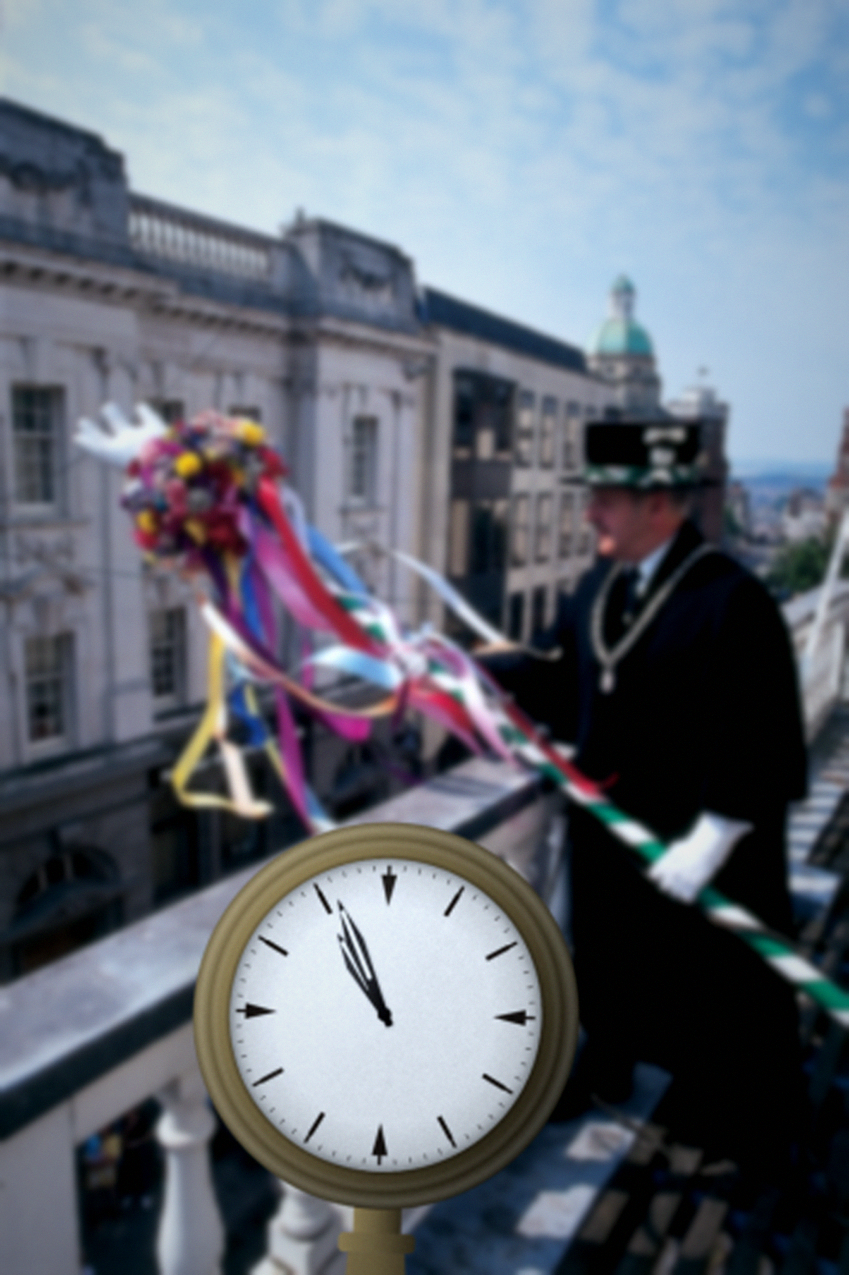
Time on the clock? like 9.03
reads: 10.56
